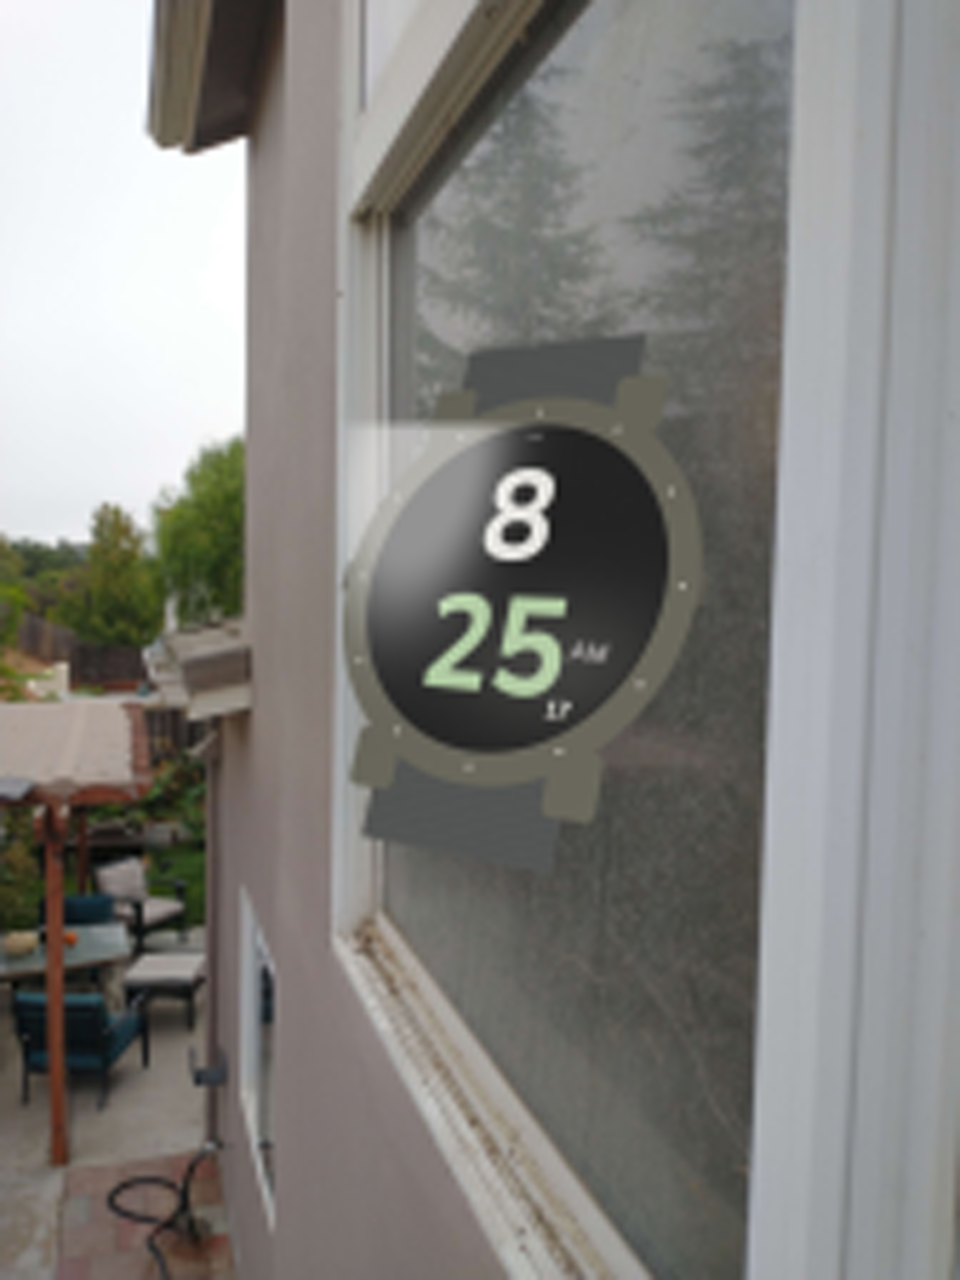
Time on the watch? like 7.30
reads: 8.25
